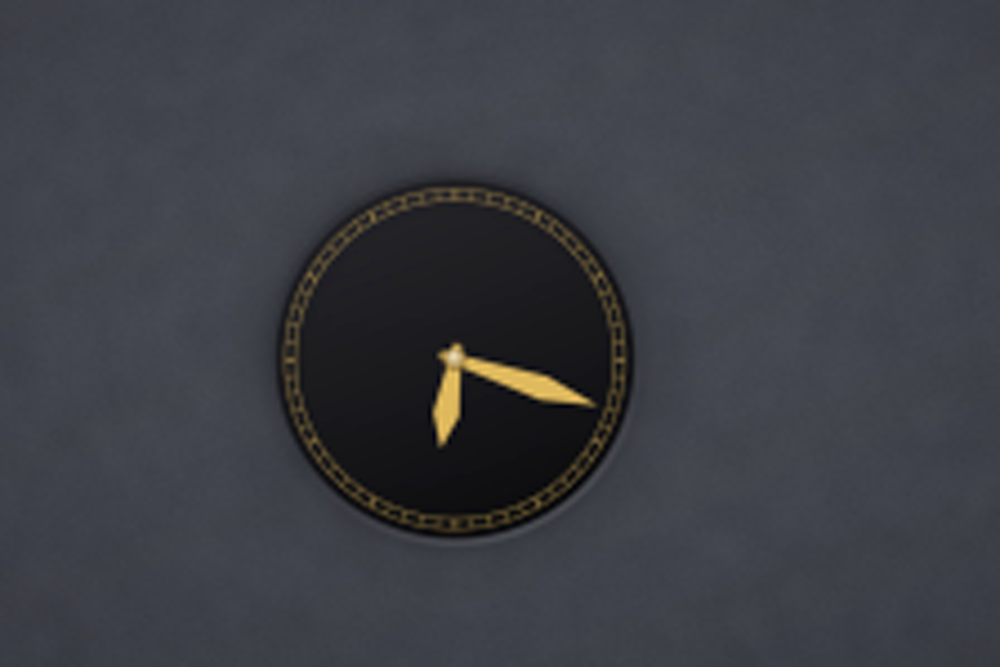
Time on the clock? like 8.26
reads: 6.18
